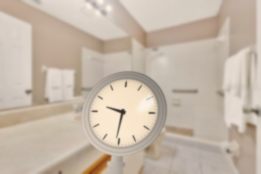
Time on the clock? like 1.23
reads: 9.31
